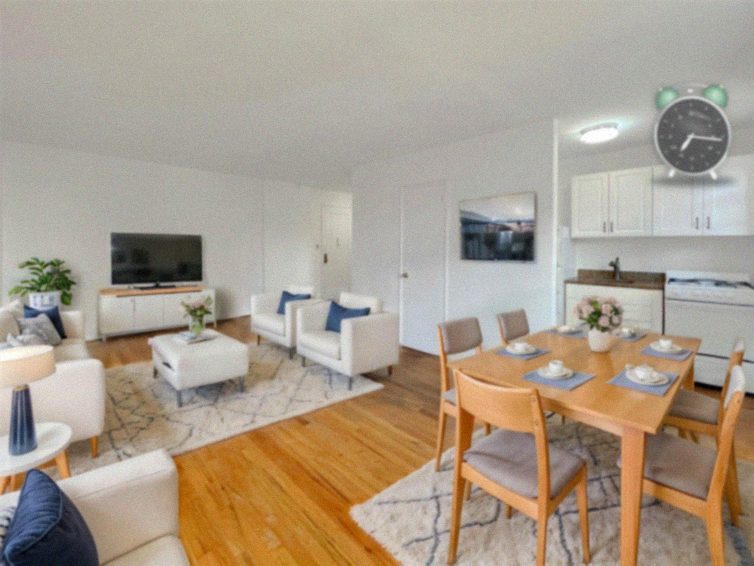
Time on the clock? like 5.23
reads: 7.16
